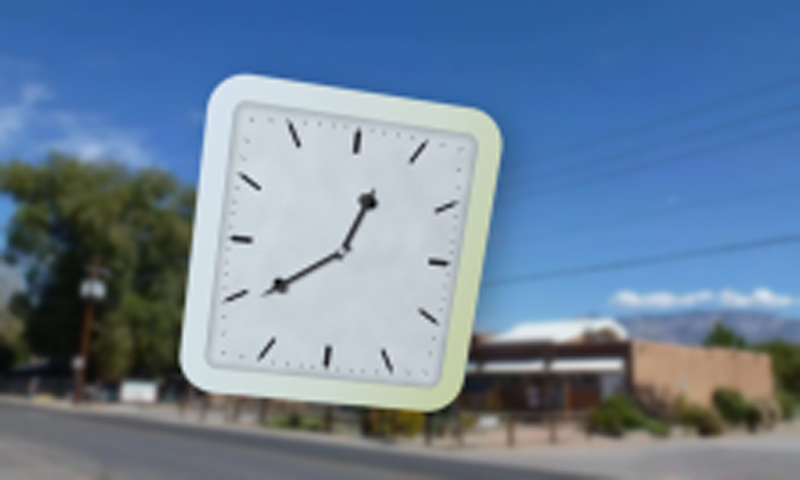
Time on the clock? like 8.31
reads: 12.39
